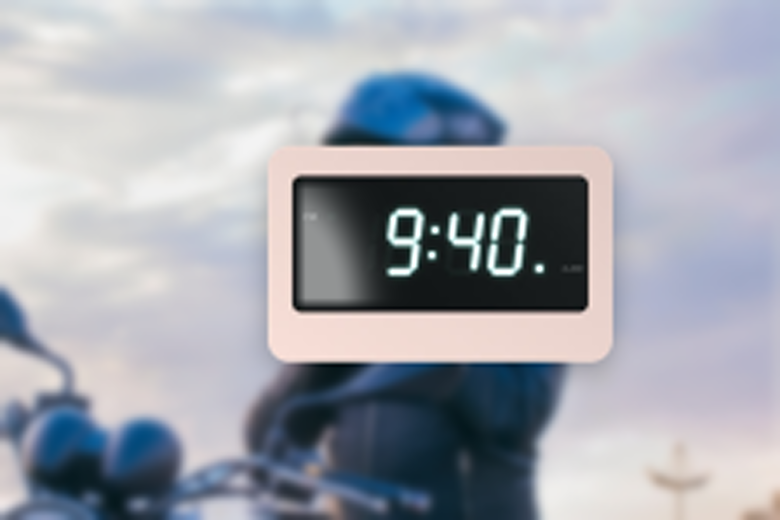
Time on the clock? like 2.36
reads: 9.40
